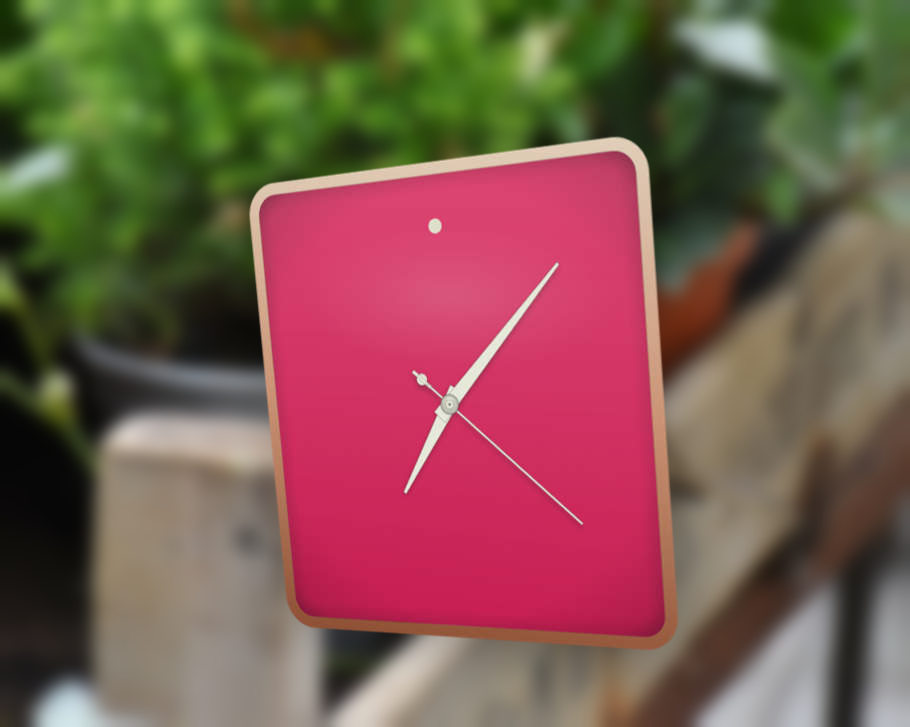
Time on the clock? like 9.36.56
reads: 7.07.22
